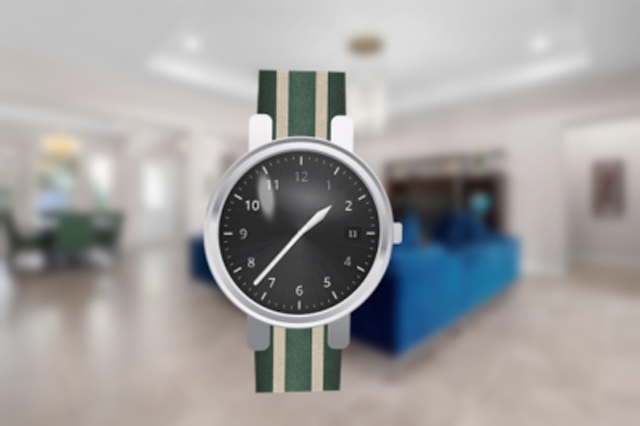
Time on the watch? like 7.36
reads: 1.37
